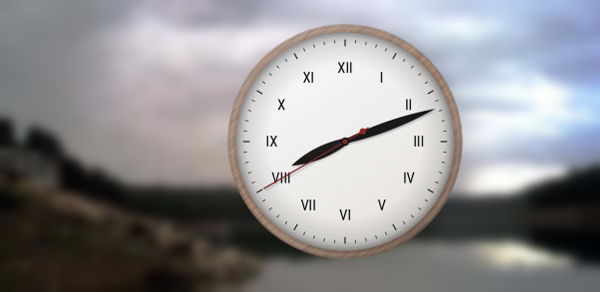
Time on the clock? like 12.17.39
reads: 8.11.40
